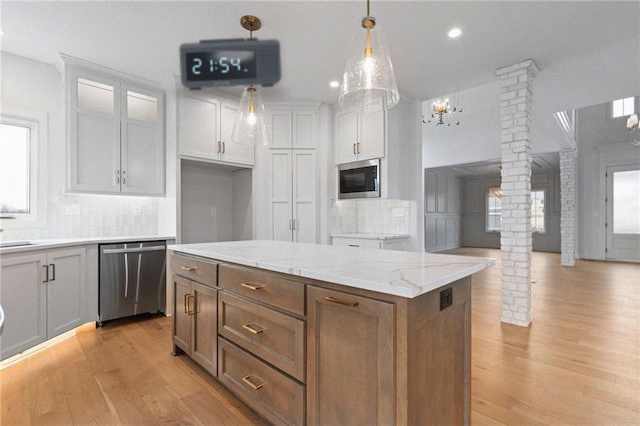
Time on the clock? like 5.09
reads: 21.54
